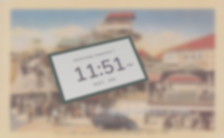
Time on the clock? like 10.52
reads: 11.51
